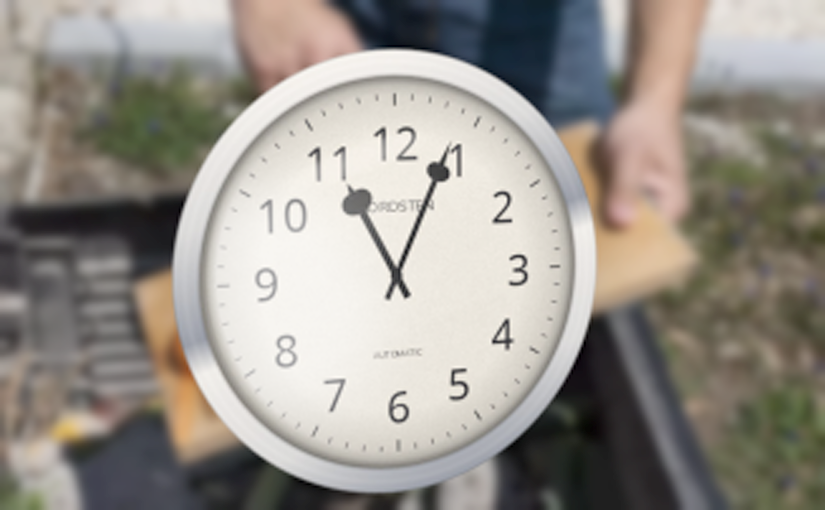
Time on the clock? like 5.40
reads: 11.04
